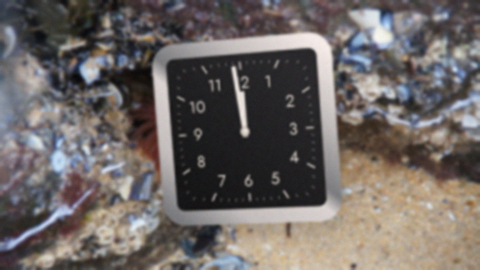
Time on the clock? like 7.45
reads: 11.59
